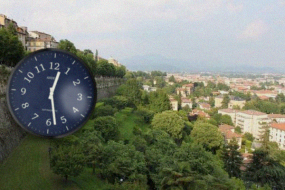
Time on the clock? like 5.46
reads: 12.28
